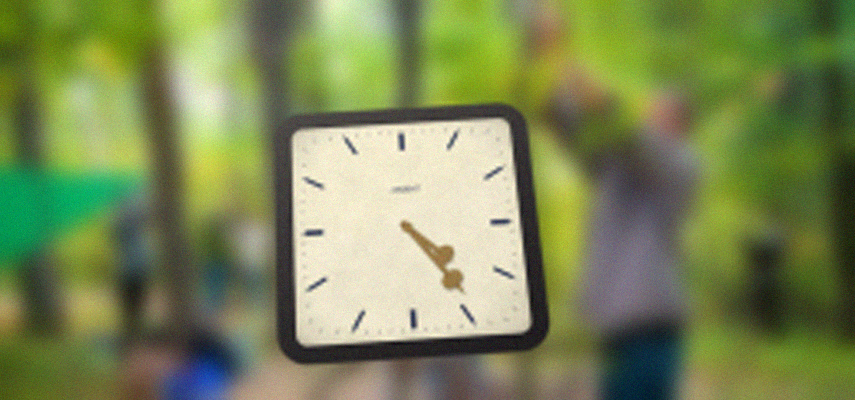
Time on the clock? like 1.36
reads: 4.24
